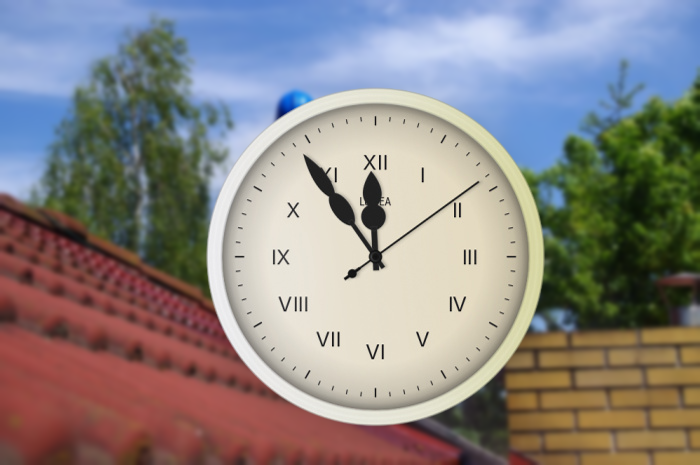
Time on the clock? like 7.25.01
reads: 11.54.09
